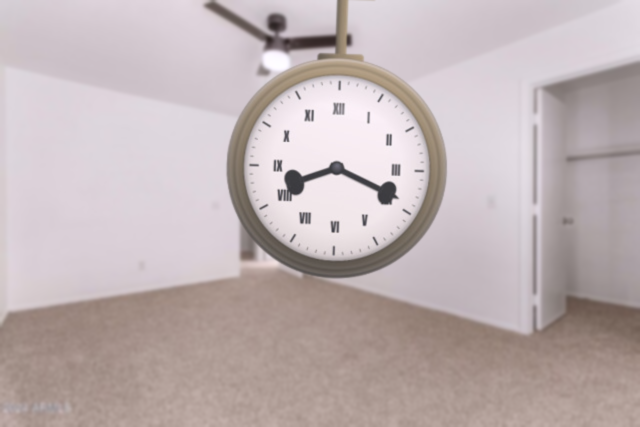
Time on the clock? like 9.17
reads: 8.19
